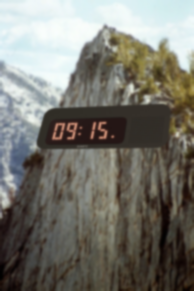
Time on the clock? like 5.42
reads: 9.15
